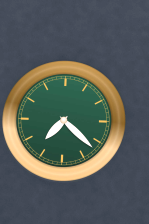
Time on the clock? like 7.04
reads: 7.22
